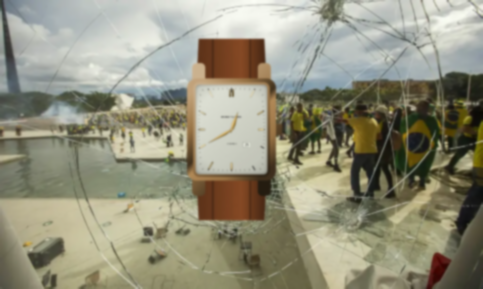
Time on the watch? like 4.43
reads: 12.40
